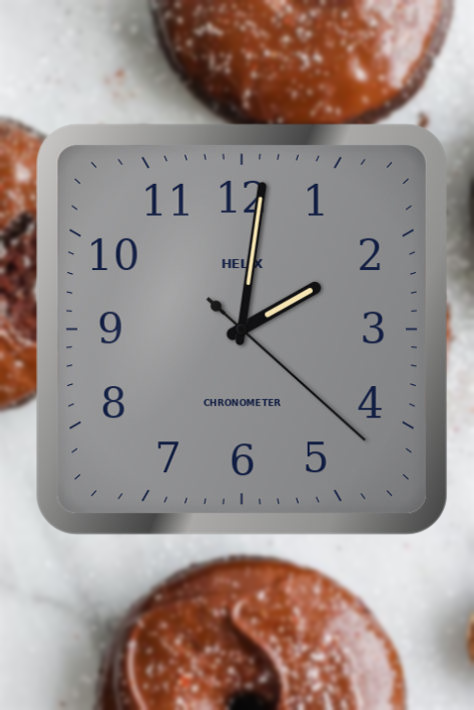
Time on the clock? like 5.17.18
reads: 2.01.22
